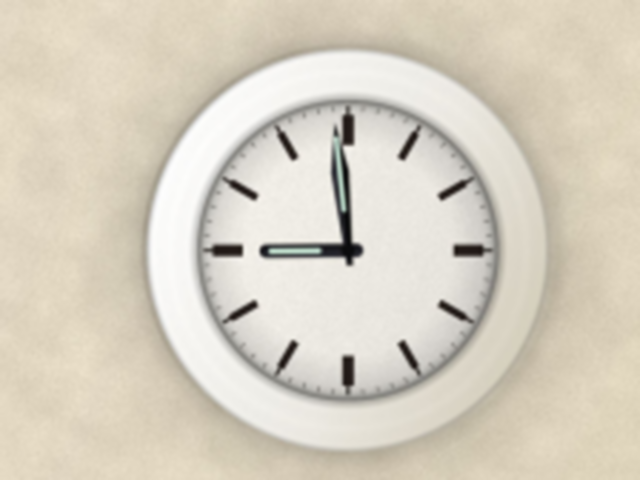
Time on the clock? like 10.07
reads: 8.59
